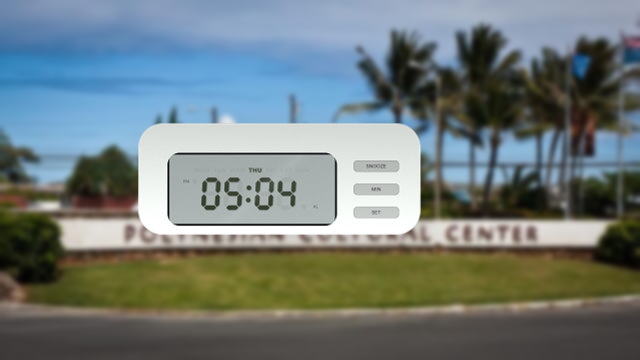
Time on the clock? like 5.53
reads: 5.04
